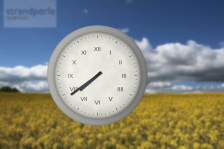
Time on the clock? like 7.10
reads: 7.39
